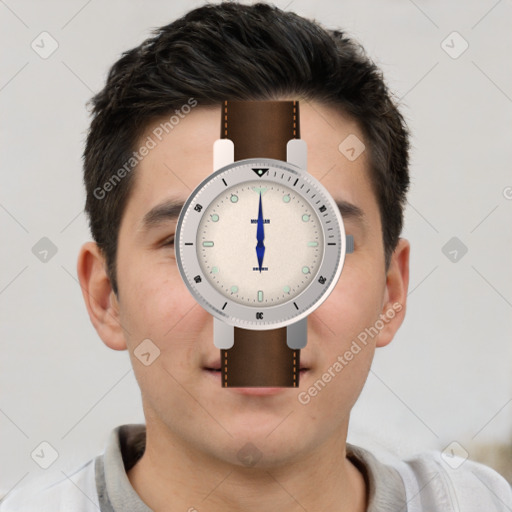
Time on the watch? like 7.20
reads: 6.00
